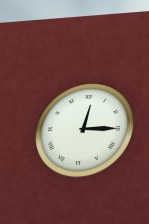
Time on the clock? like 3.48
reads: 12.15
